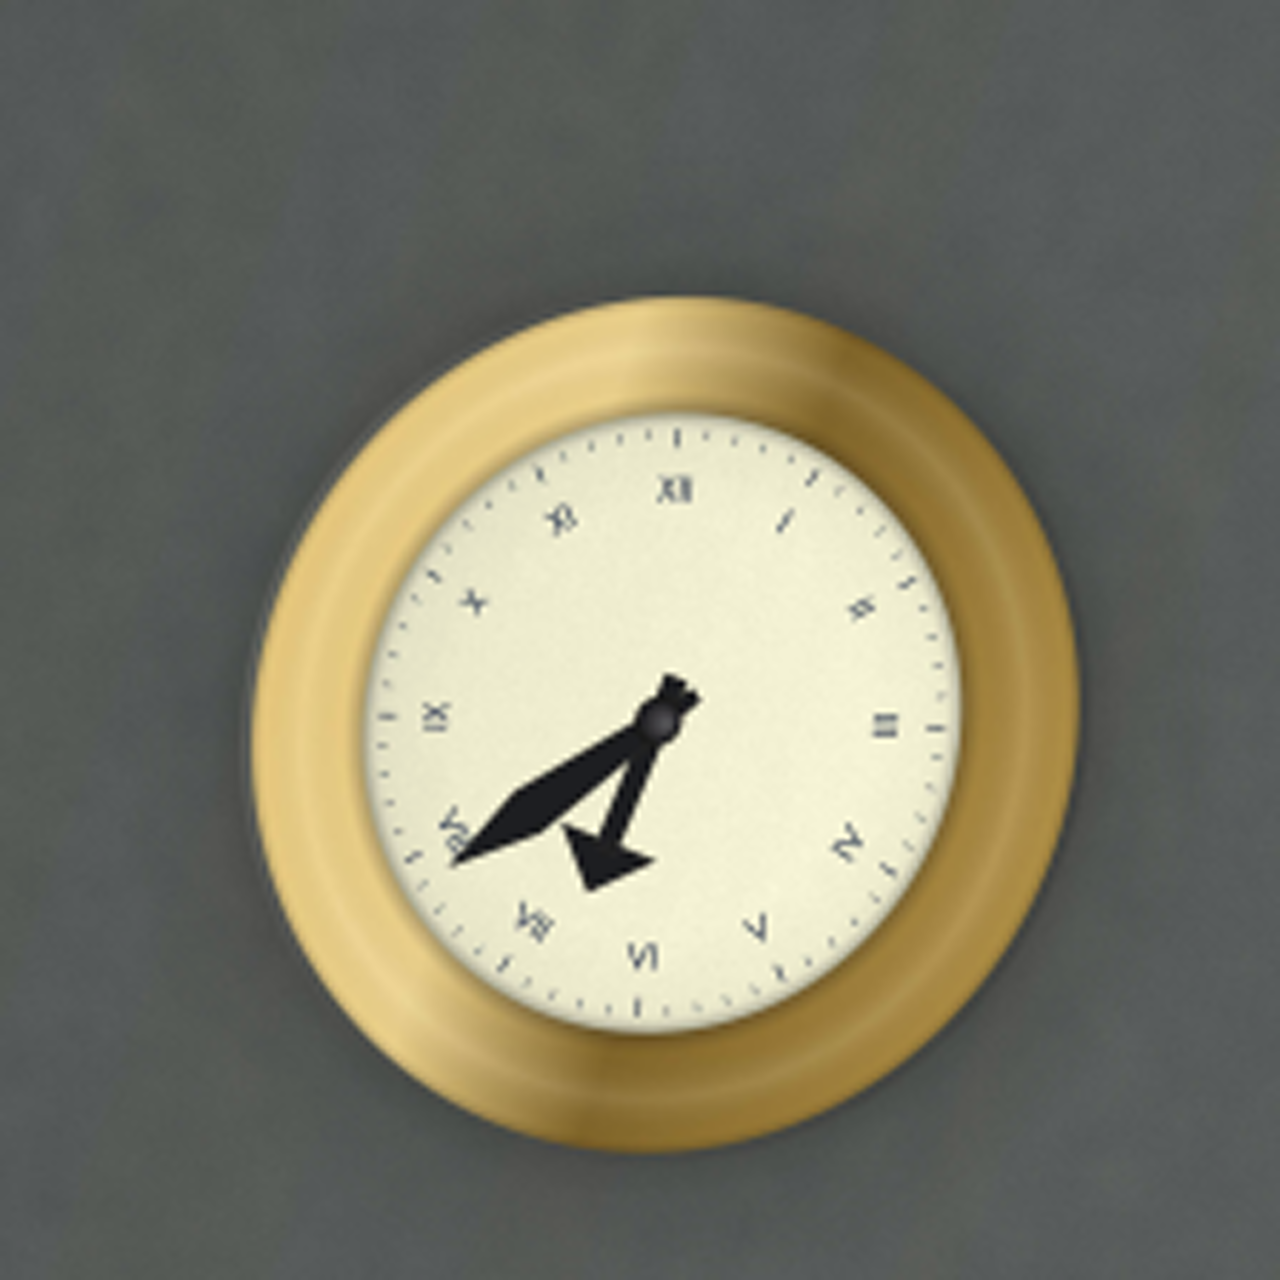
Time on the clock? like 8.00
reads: 6.39
